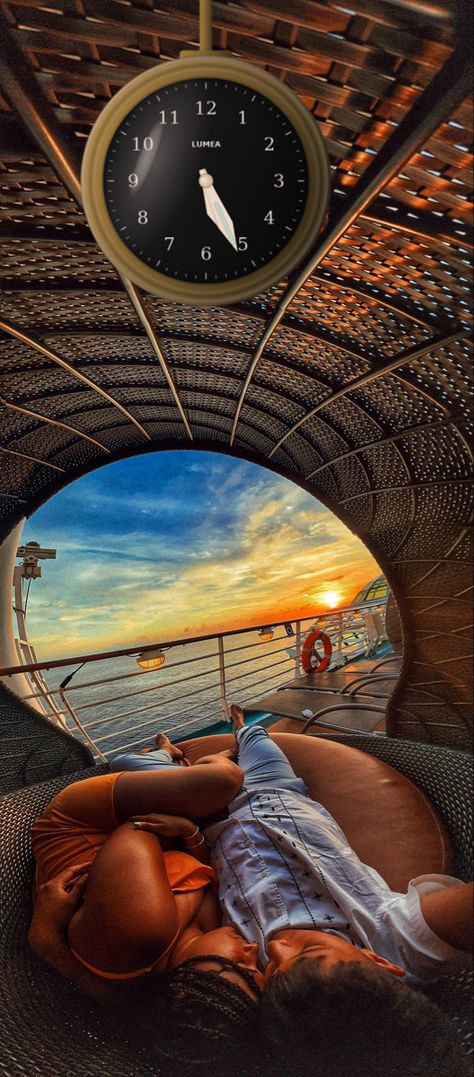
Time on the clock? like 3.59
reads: 5.26
